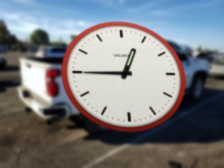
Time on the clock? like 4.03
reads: 12.45
